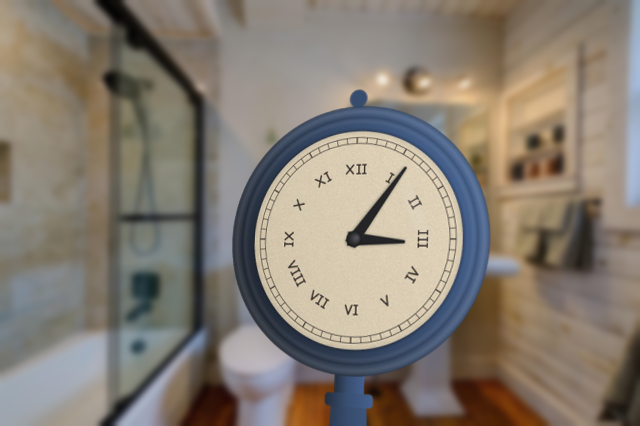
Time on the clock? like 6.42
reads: 3.06
